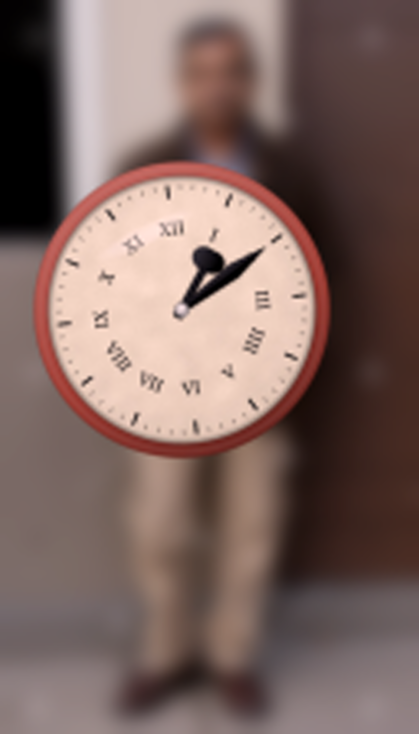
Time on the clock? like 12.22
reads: 1.10
